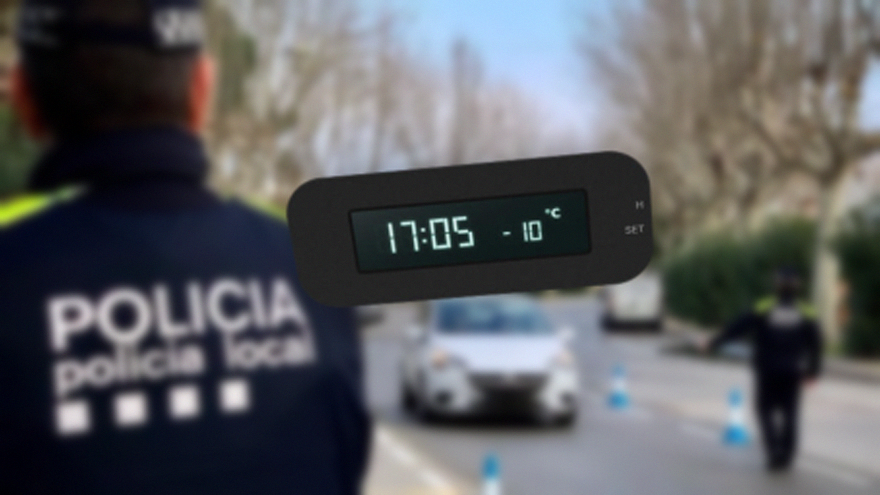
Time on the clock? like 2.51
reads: 17.05
